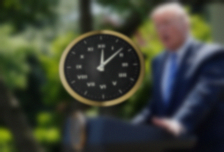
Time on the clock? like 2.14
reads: 12.08
